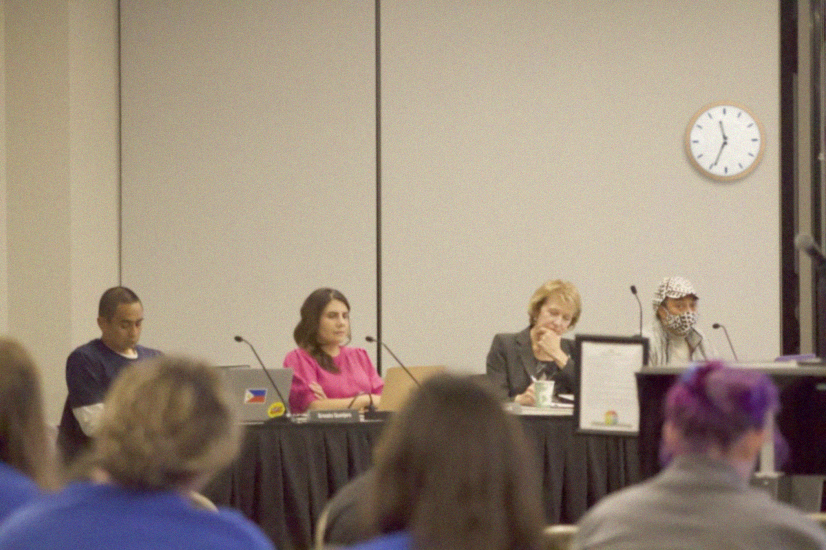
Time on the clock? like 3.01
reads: 11.34
